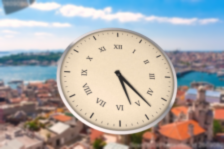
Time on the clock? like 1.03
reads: 5.23
